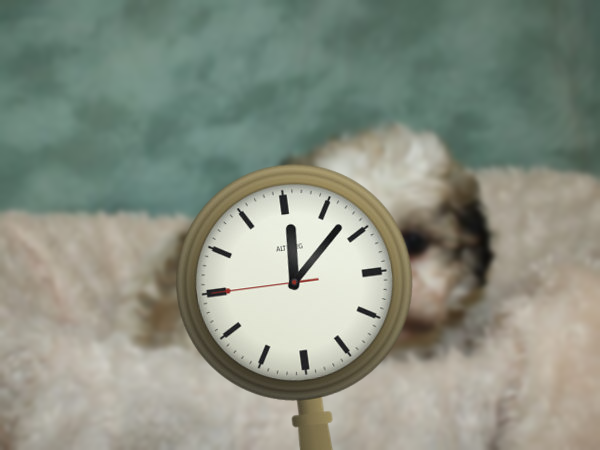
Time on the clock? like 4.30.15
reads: 12.07.45
